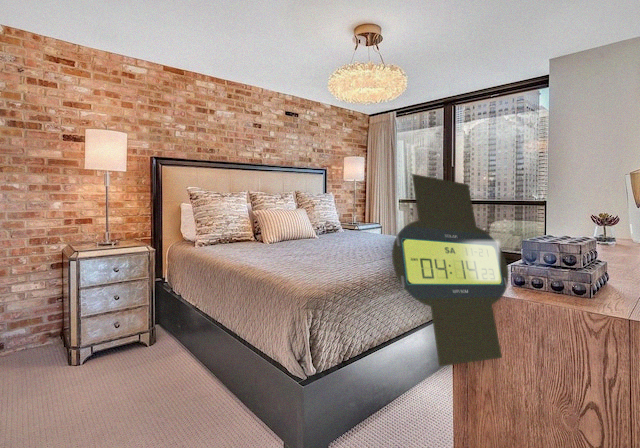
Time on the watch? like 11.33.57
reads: 4.14.23
